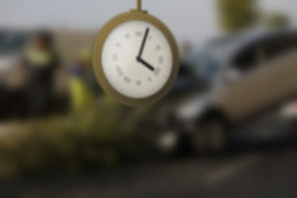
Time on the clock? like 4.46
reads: 4.03
